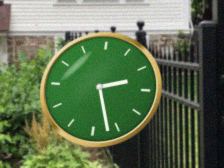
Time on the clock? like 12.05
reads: 2.27
